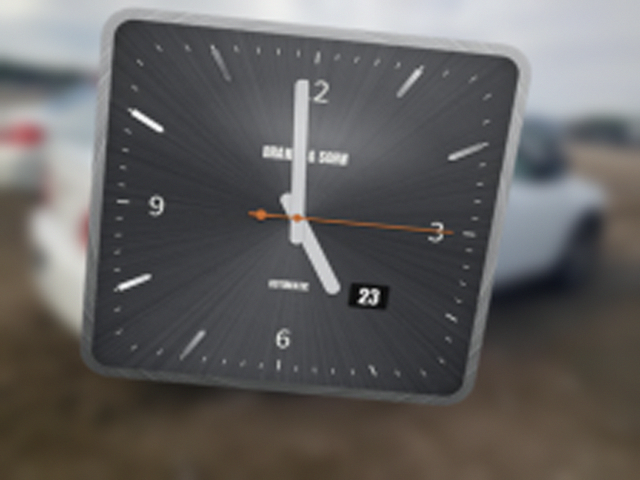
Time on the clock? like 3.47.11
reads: 4.59.15
